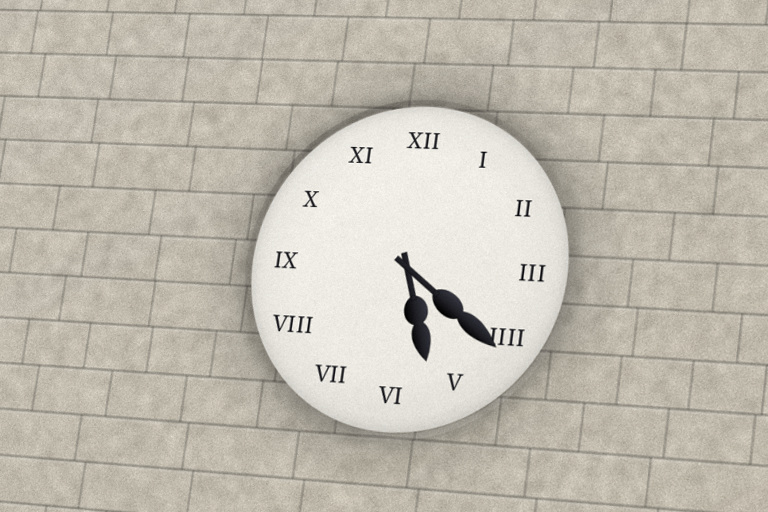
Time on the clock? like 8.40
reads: 5.21
